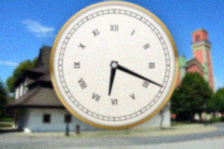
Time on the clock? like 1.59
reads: 6.19
